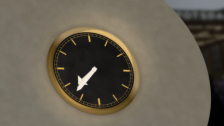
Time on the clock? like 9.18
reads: 7.37
